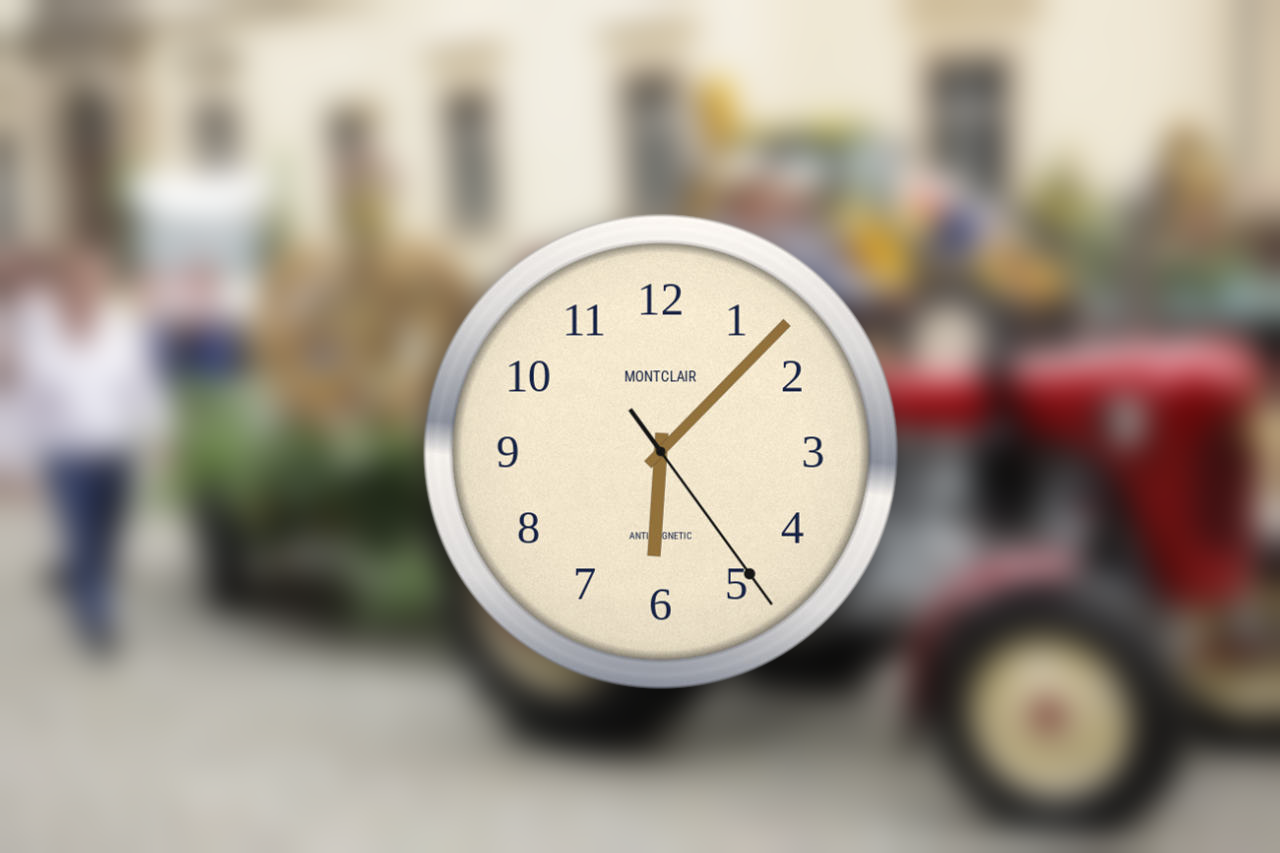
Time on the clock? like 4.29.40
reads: 6.07.24
